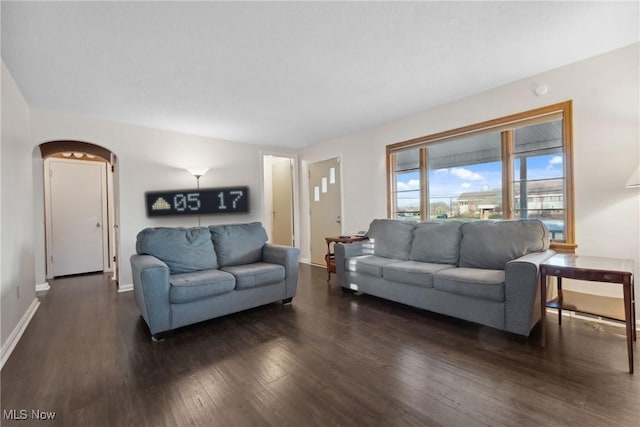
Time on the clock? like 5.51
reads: 5.17
